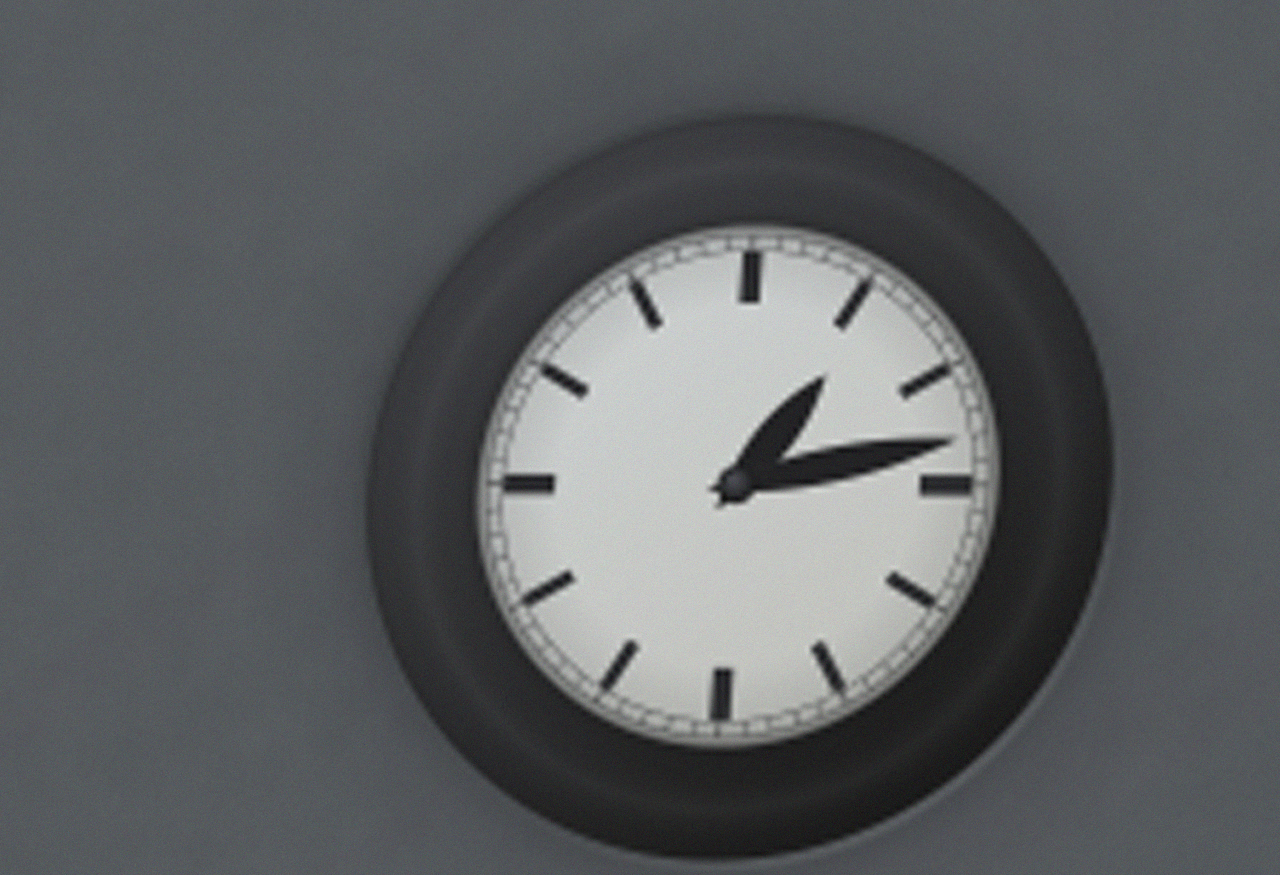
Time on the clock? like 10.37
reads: 1.13
